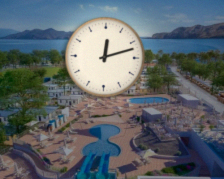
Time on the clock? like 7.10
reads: 12.12
